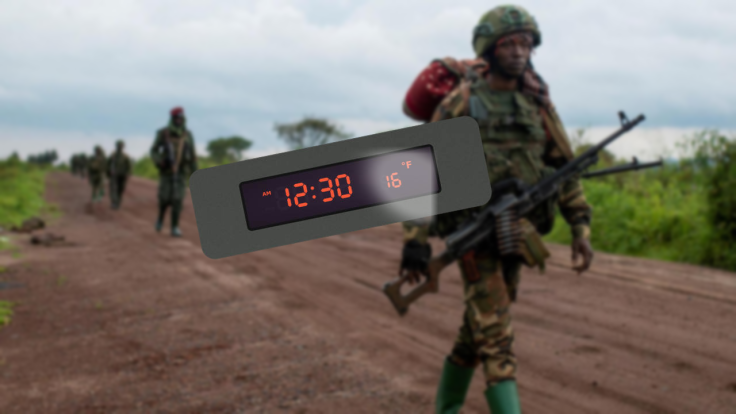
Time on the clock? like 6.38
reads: 12.30
